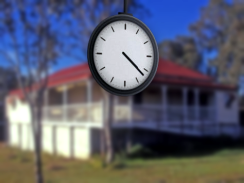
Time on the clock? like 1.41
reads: 4.22
